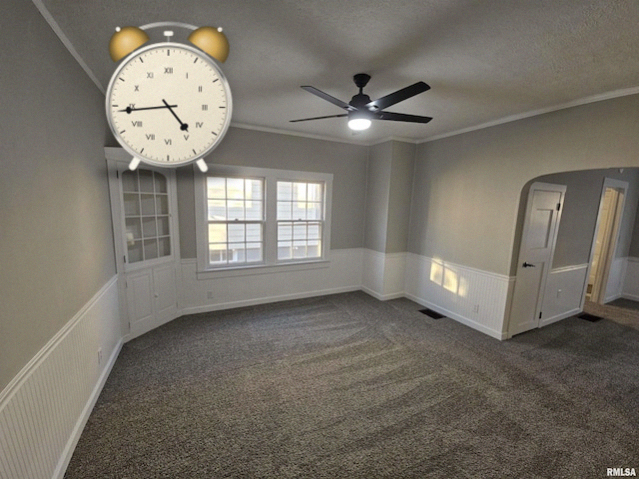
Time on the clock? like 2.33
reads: 4.44
